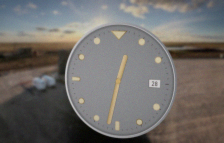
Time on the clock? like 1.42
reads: 12.32
